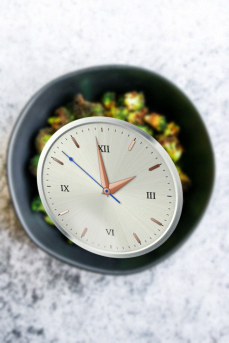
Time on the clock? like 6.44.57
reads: 1.58.52
